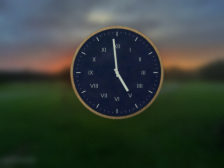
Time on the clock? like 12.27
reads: 4.59
